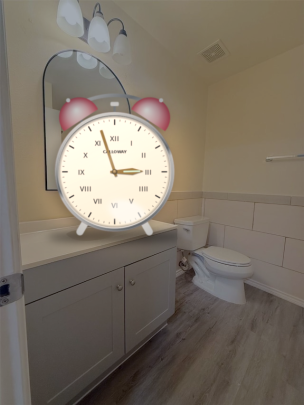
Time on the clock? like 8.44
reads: 2.57
